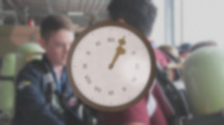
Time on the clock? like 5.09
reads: 1.04
